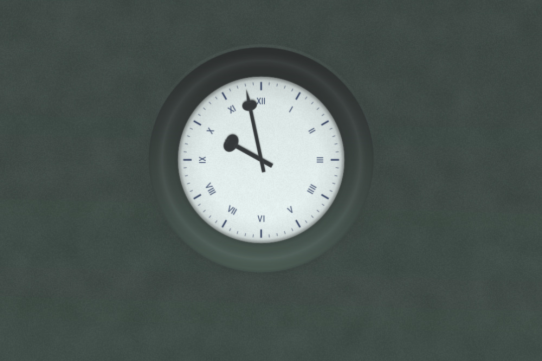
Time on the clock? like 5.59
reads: 9.58
